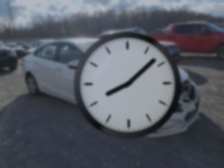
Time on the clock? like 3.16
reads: 8.08
